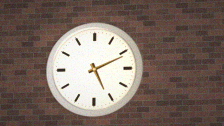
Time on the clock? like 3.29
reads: 5.11
